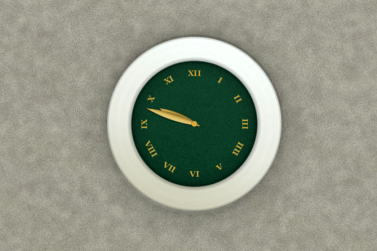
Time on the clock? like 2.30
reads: 9.48
